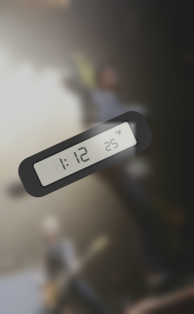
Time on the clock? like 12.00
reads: 1.12
